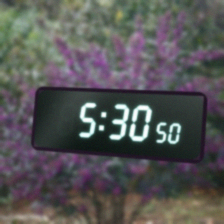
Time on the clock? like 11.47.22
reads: 5.30.50
